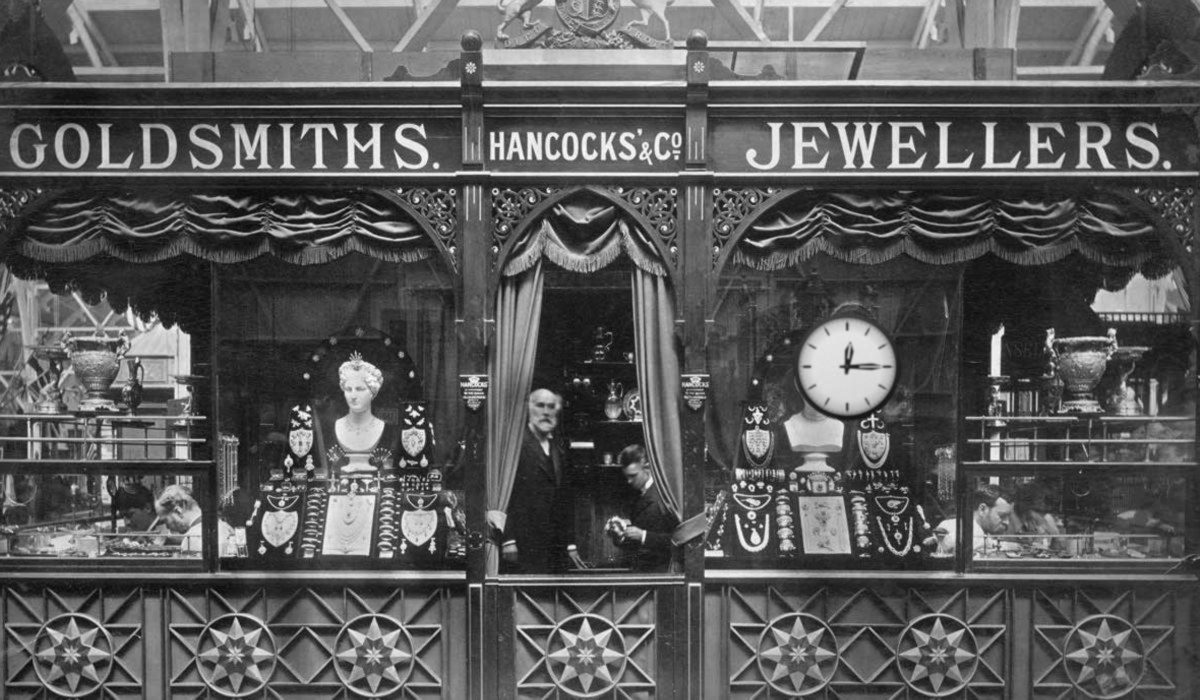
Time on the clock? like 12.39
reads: 12.15
